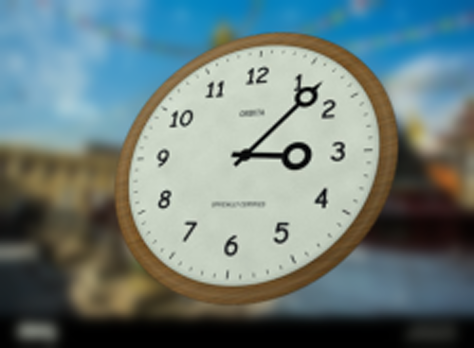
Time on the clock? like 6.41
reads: 3.07
